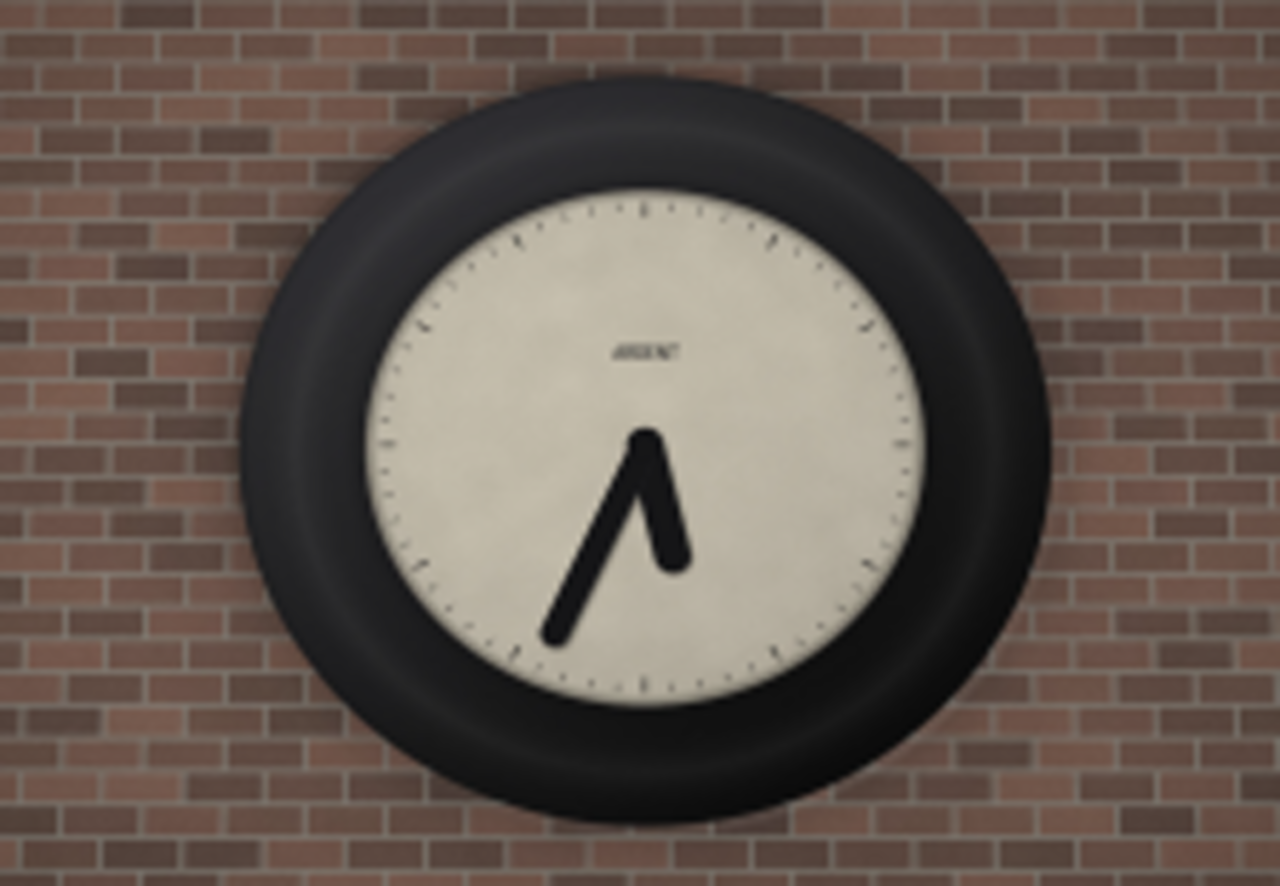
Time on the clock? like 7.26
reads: 5.34
